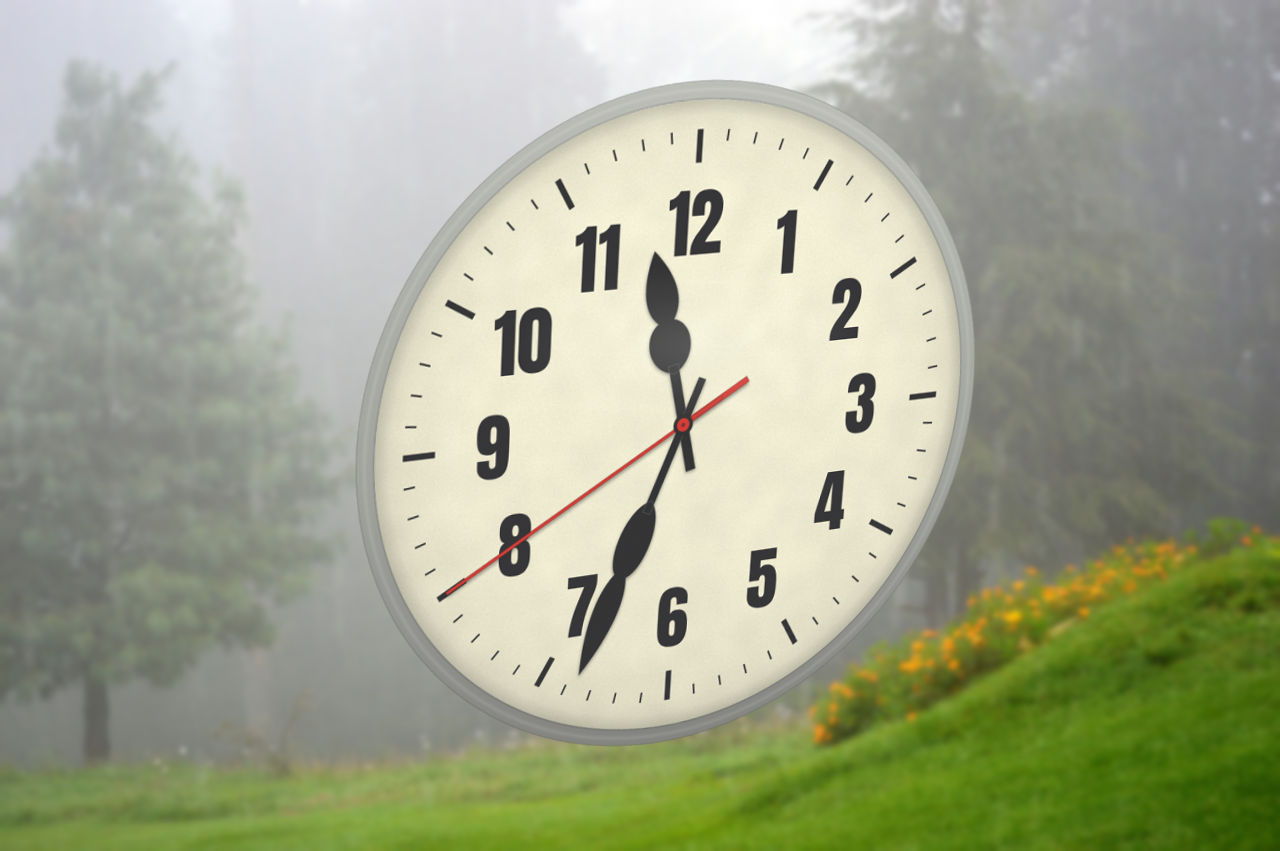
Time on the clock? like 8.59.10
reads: 11.33.40
